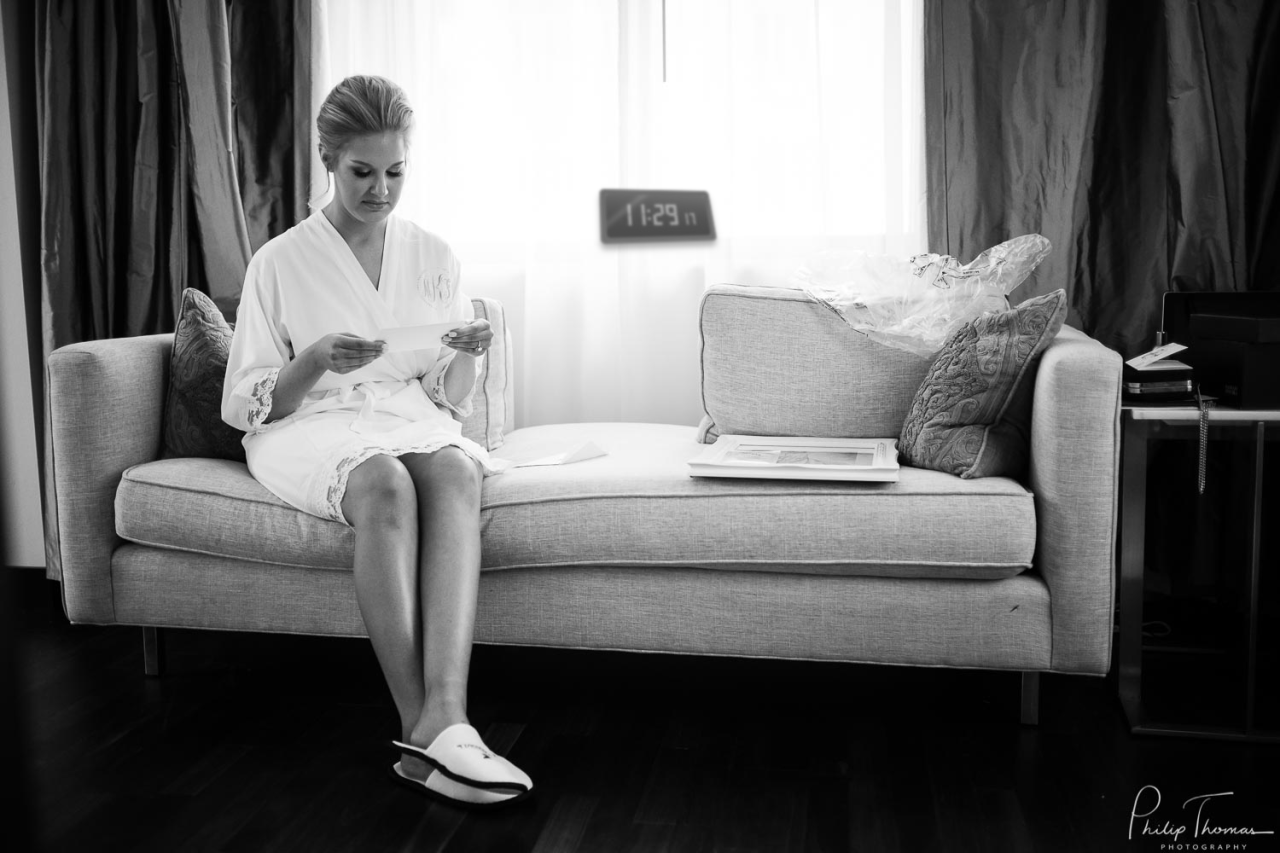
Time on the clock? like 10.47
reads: 11.29
